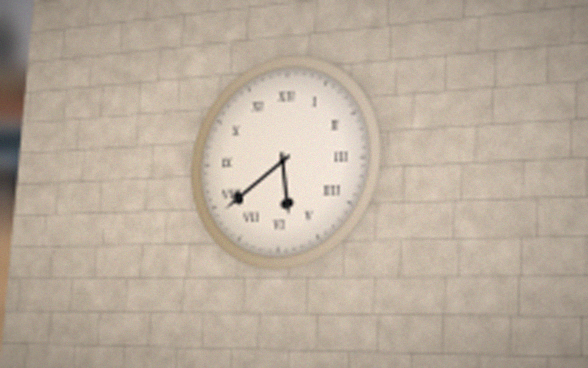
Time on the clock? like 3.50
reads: 5.39
